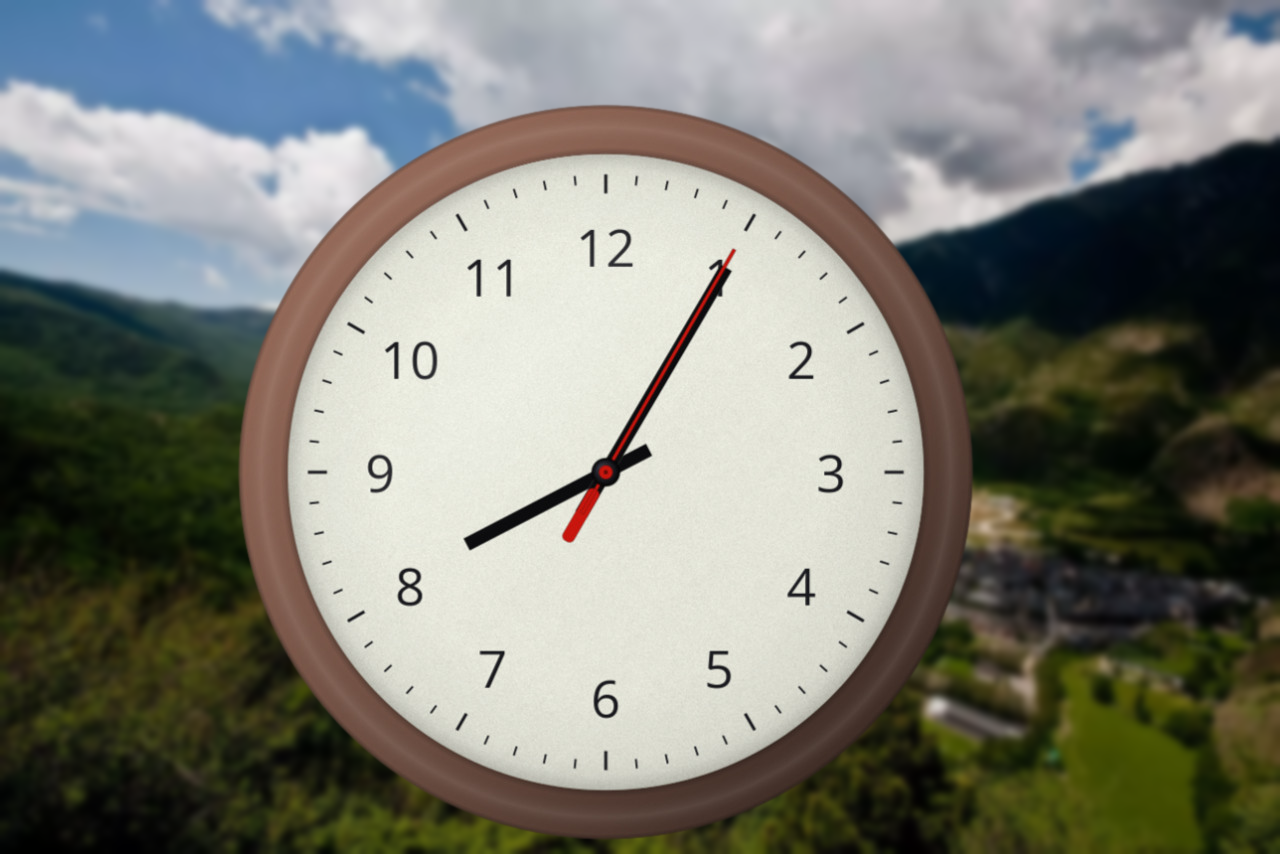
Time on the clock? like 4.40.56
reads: 8.05.05
